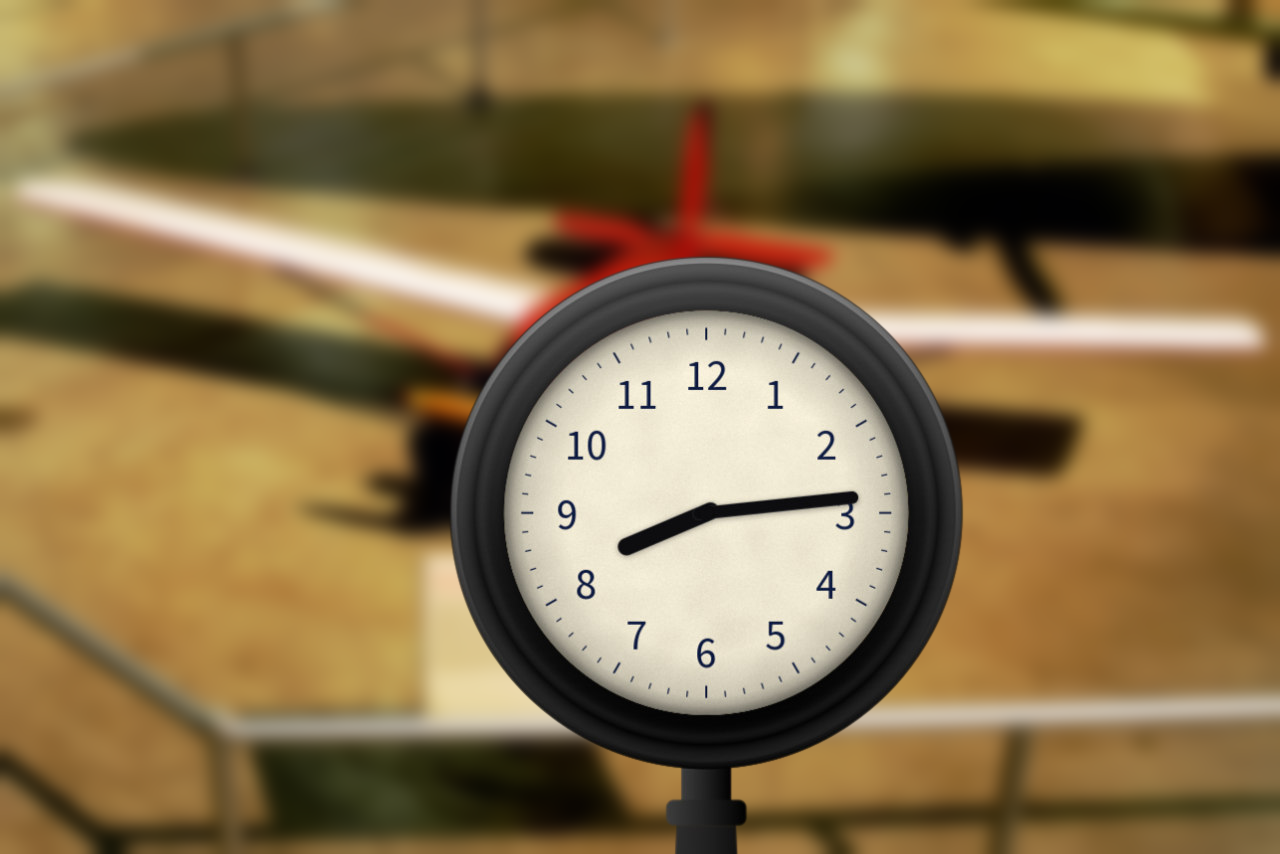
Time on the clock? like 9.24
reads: 8.14
